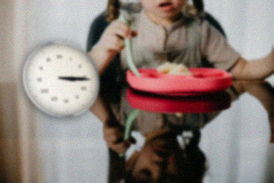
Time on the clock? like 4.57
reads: 3.16
